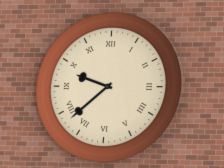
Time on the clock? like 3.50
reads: 9.38
